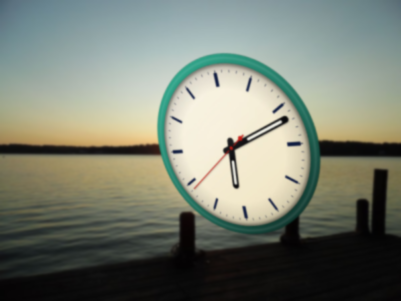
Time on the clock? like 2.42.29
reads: 6.11.39
